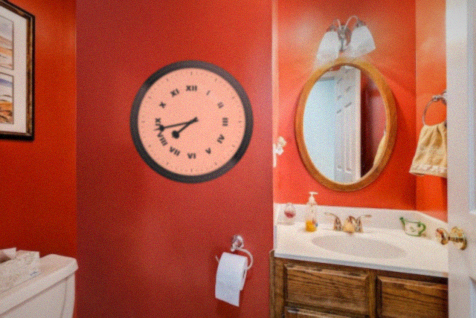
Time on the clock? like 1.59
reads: 7.43
